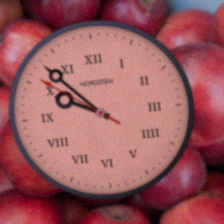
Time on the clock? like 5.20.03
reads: 9.52.51
